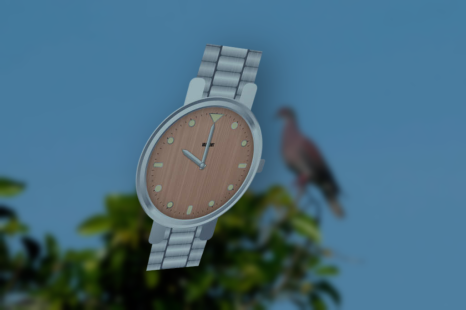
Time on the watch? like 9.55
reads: 10.00
